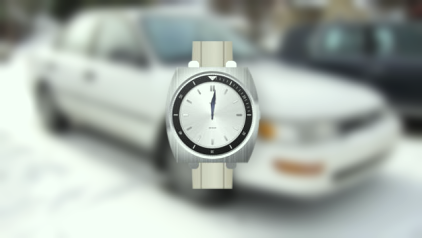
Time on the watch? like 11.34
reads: 12.01
